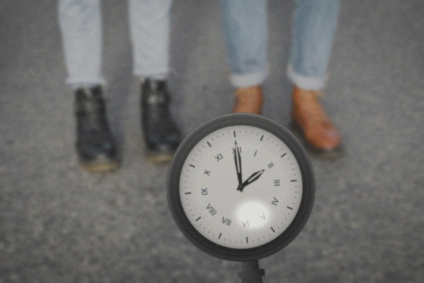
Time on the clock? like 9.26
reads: 2.00
